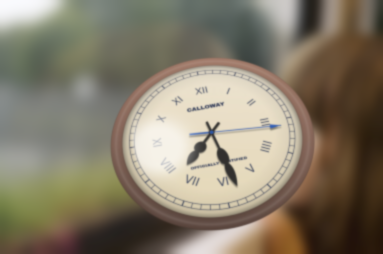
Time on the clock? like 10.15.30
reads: 7.28.16
